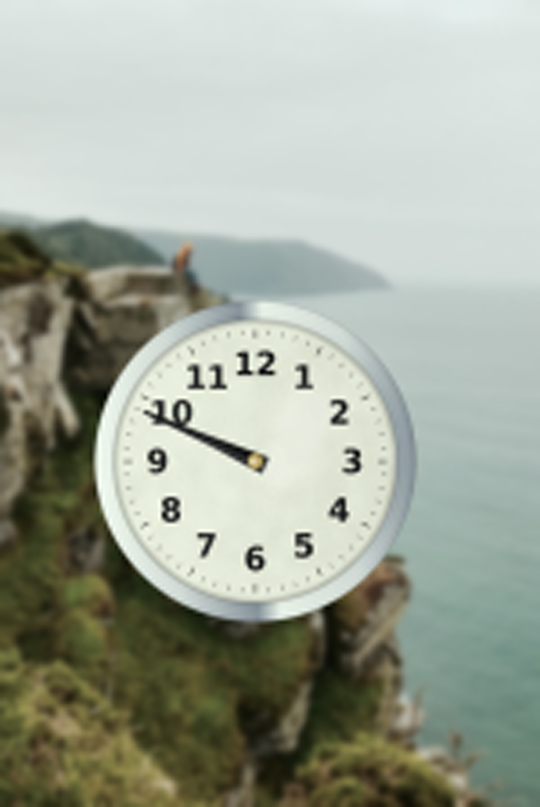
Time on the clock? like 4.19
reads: 9.49
